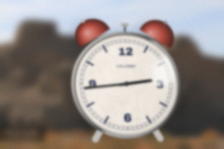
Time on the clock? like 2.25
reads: 2.44
